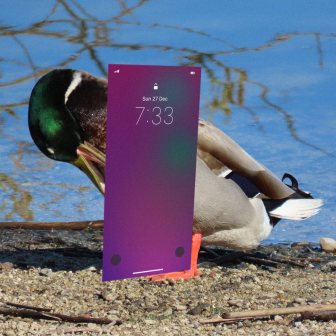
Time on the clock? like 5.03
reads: 7.33
